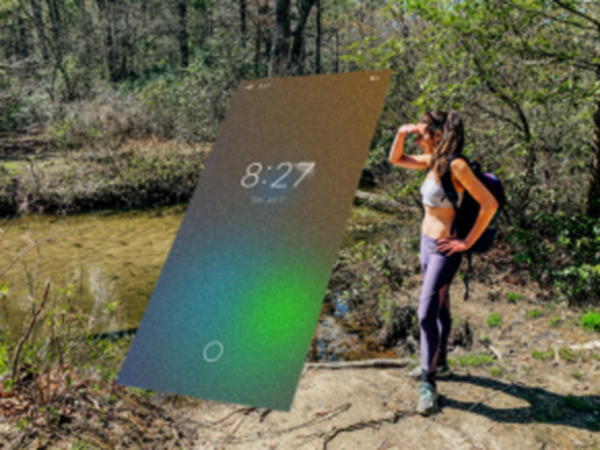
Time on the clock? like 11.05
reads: 8.27
